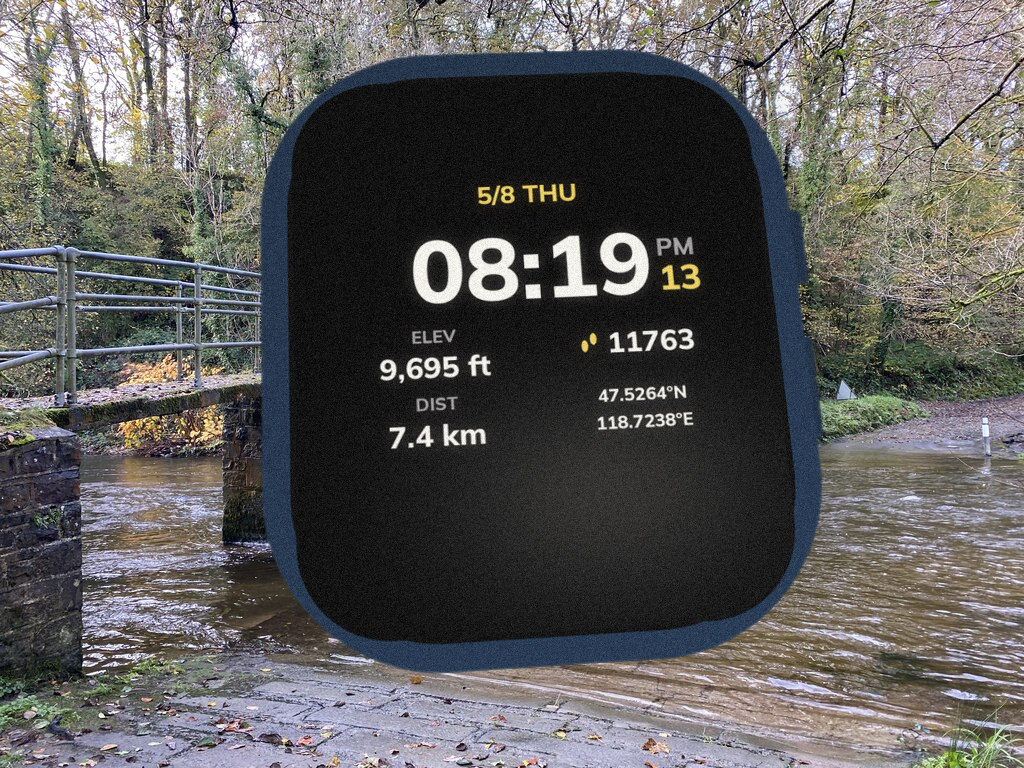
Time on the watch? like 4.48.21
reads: 8.19.13
